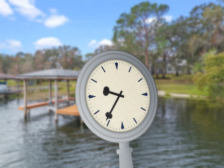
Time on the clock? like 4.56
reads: 9.36
